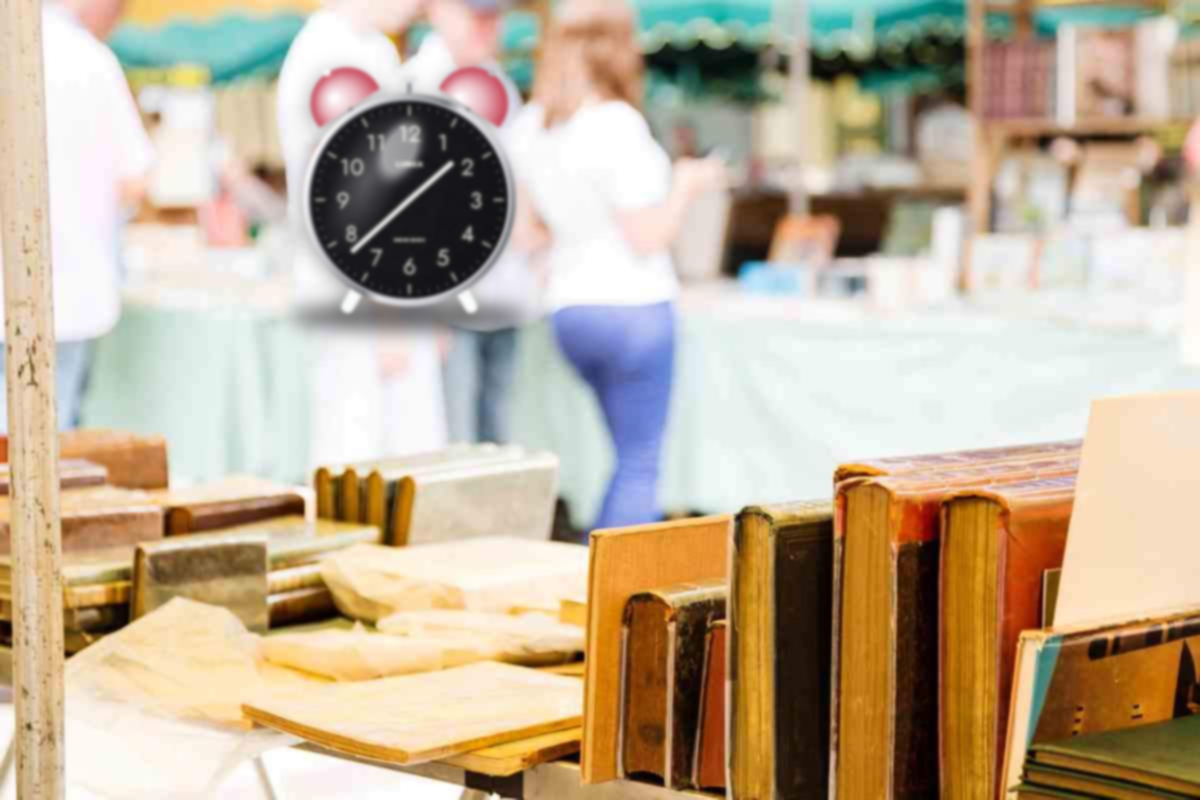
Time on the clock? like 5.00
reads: 1.38
